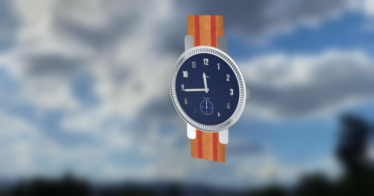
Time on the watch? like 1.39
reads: 11.44
